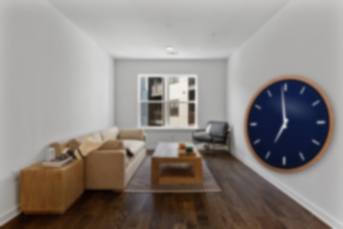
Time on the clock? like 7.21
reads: 6.59
